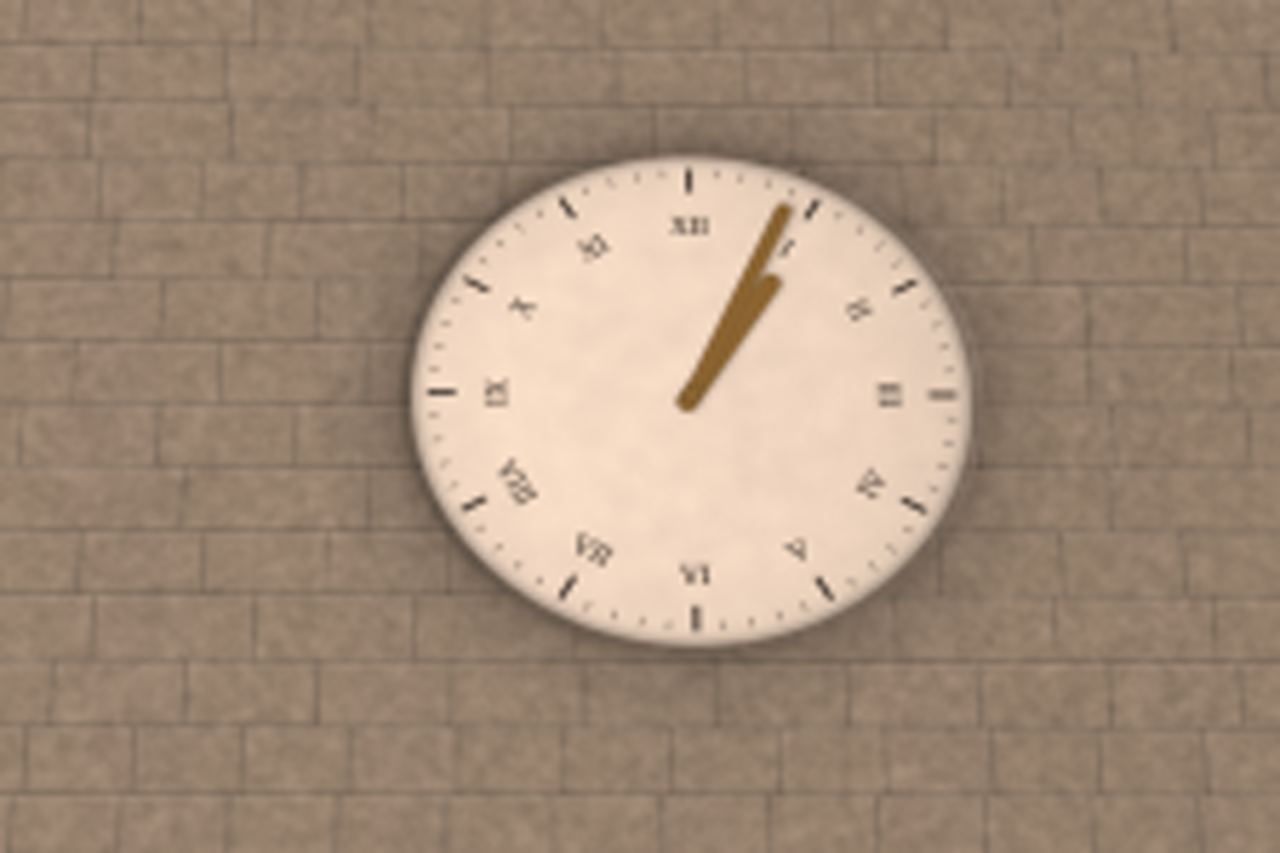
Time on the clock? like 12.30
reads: 1.04
